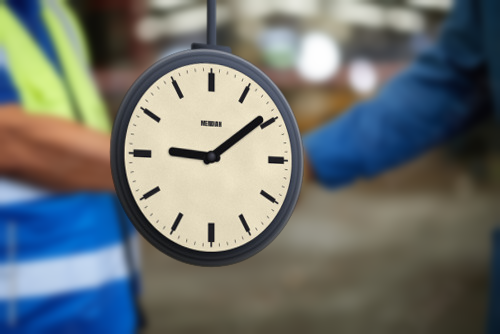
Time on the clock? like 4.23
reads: 9.09
